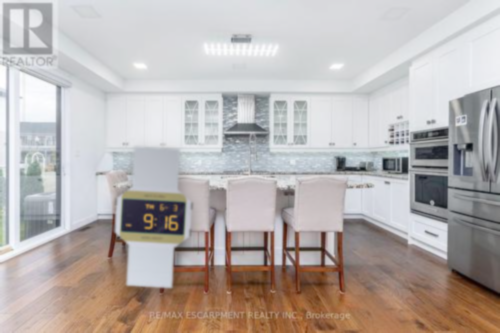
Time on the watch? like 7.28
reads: 9.16
